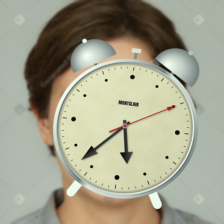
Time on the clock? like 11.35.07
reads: 5.37.10
